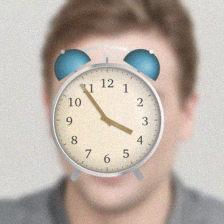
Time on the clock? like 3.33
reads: 3.54
